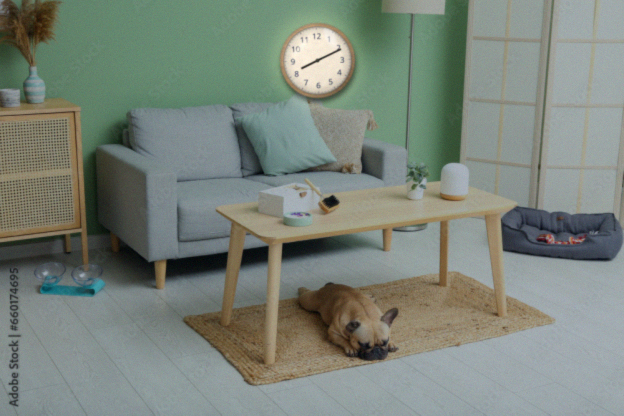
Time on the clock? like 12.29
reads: 8.11
